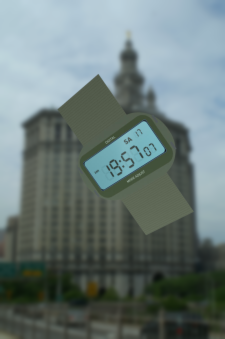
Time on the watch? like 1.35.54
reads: 19.57.07
